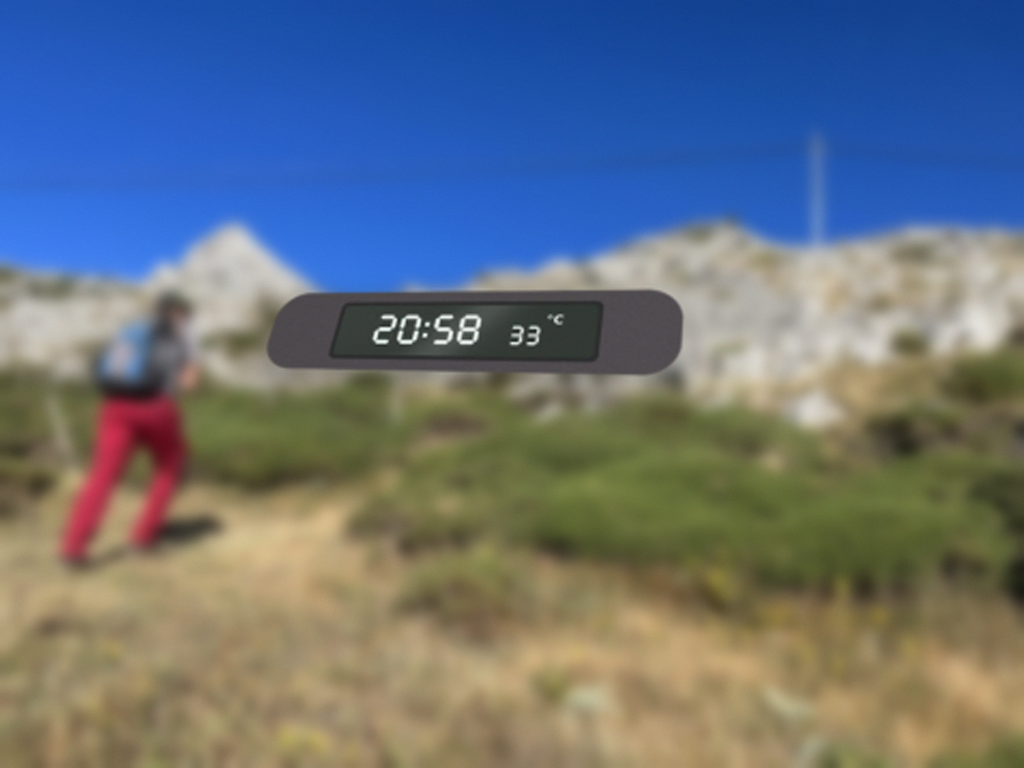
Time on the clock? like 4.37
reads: 20.58
